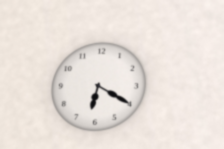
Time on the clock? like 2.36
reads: 6.20
